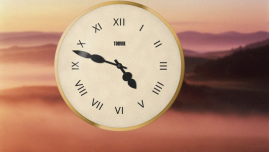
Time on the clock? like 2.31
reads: 4.48
